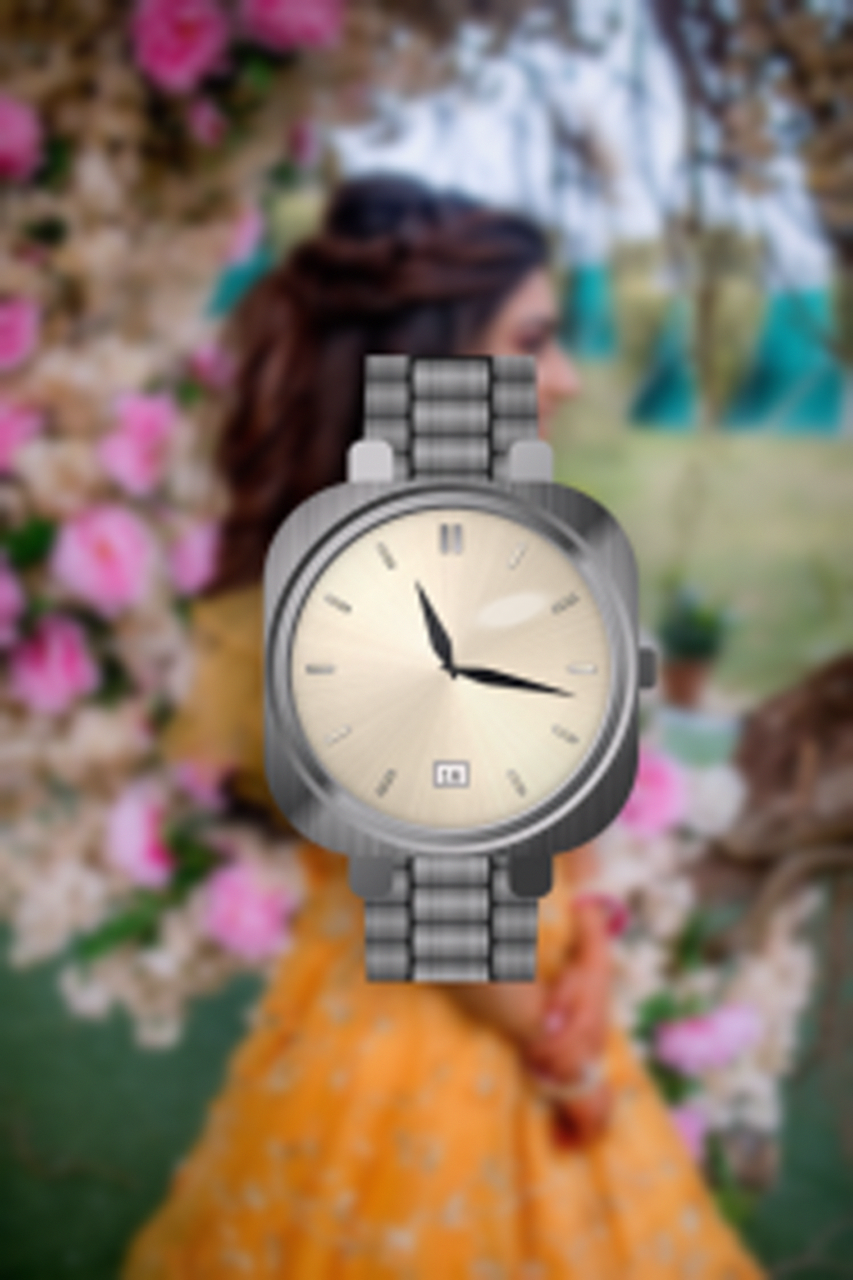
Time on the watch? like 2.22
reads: 11.17
